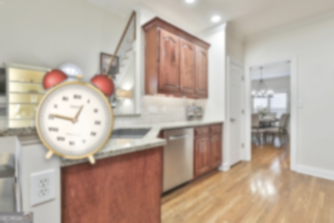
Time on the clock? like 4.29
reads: 12.46
